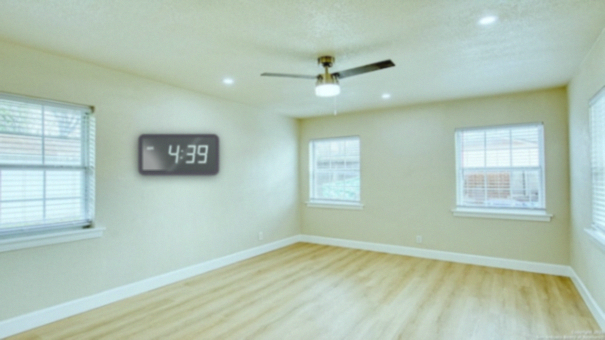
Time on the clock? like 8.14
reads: 4.39
